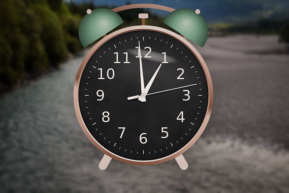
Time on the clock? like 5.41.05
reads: 12.59.13
